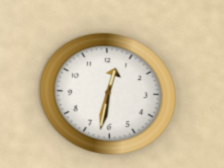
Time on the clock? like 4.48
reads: 12.32
